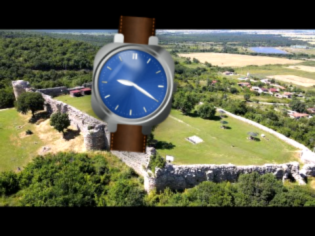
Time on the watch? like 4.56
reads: 9.20
